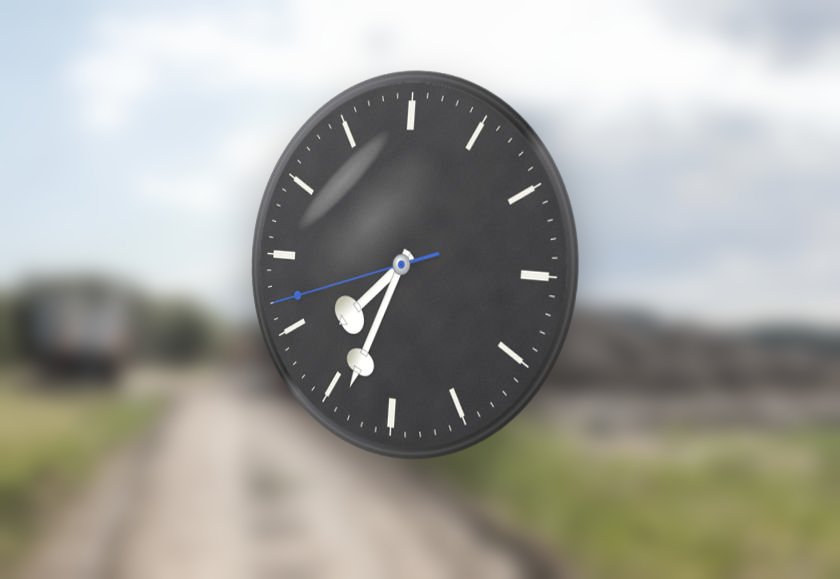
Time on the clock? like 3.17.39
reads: 7.33.42
